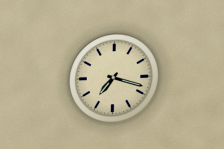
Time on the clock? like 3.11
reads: 7.18
